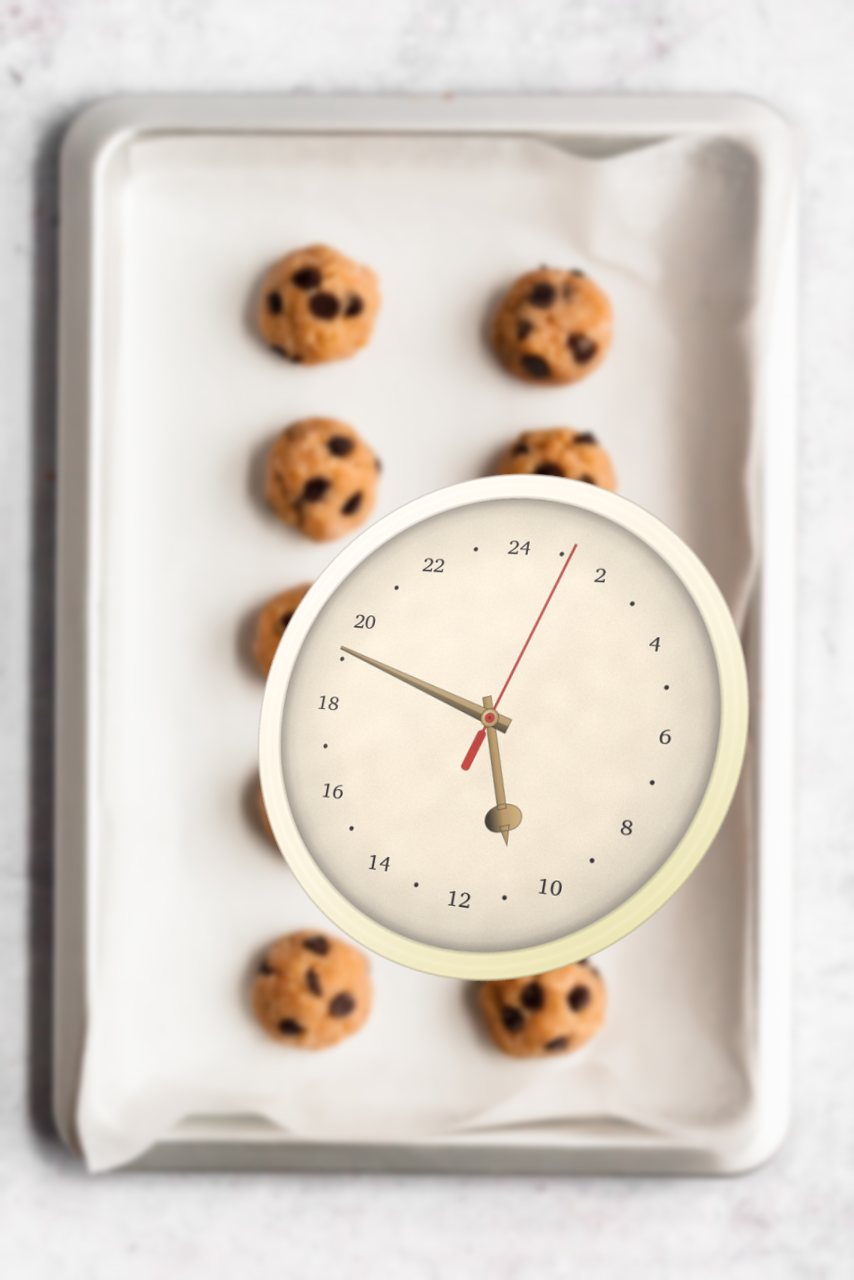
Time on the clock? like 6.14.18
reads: 10.48.03
